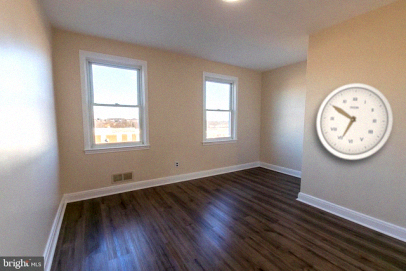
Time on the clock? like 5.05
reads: 6.50
